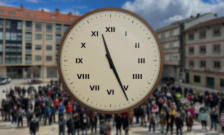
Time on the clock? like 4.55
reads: 11.26
